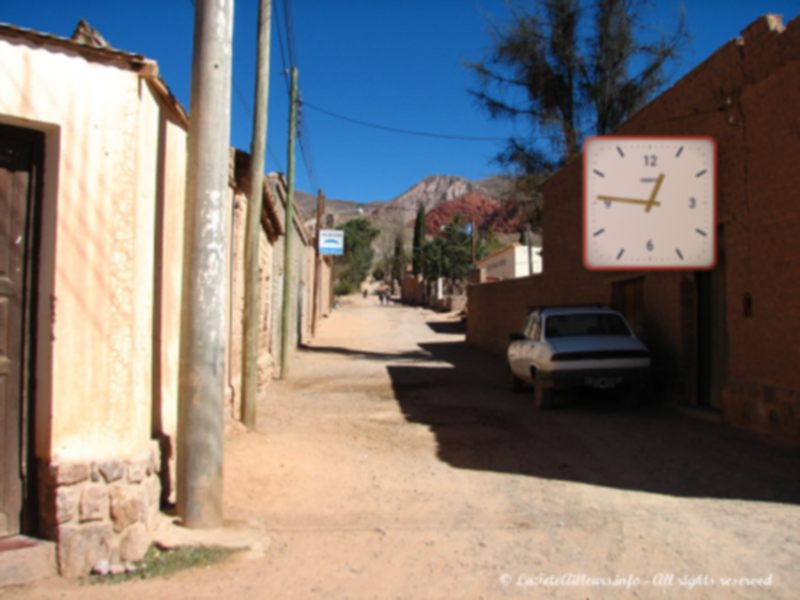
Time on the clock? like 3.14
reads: 12.46
